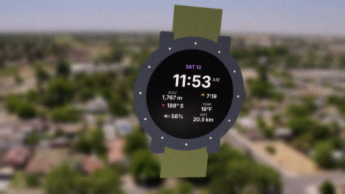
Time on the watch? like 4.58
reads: 11.53
